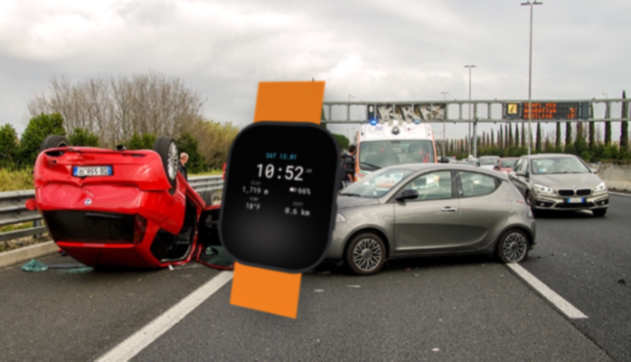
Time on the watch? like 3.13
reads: 10.52
